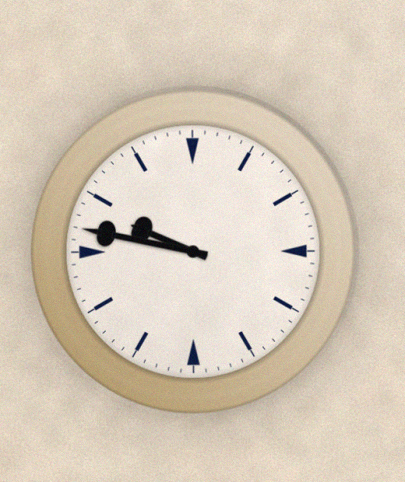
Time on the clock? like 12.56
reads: 9.47
